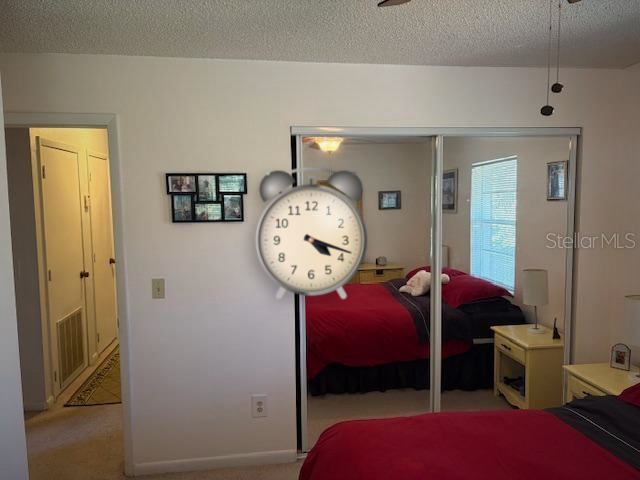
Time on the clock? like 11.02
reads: 4.18
